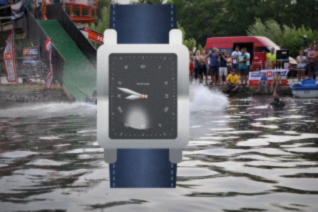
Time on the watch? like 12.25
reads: 8.48
